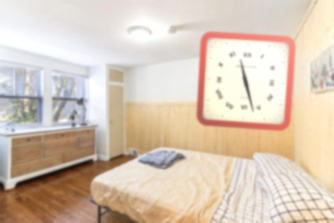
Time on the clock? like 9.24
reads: 11.27
